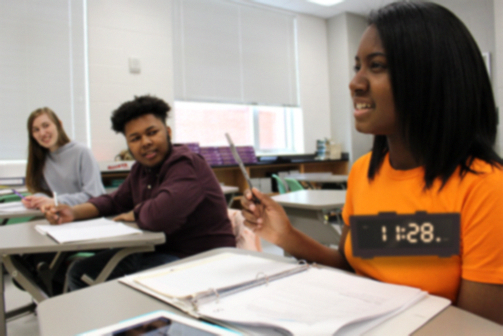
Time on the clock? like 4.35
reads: 11.28
